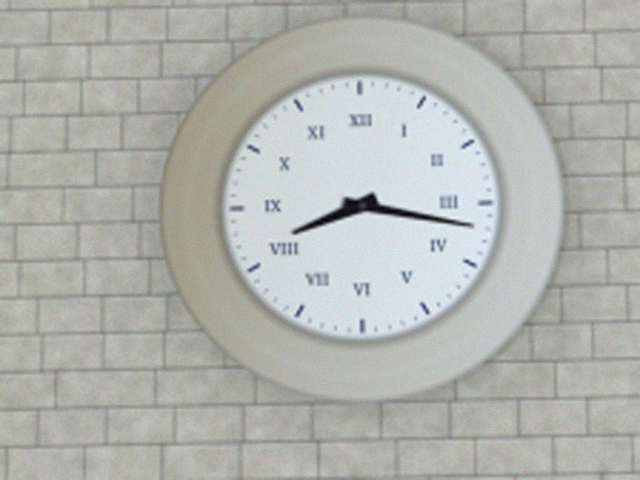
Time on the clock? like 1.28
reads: 8.17
